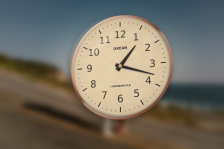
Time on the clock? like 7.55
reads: 1.18
